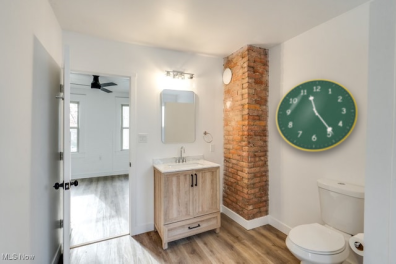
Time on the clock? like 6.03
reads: 11.24
